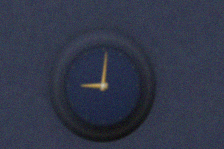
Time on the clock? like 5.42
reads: 9.01
